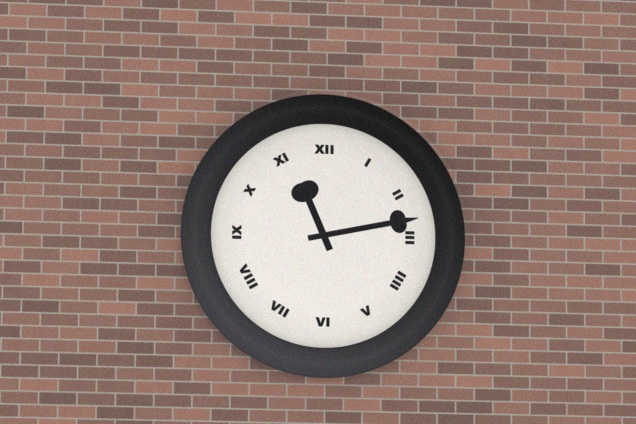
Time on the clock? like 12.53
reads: 11.13
